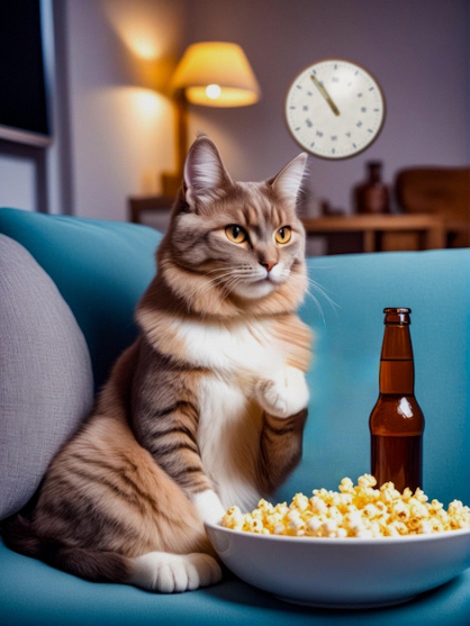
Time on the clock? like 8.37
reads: 10.54
